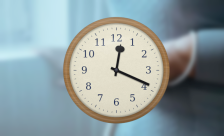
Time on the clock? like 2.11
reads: 12.19
